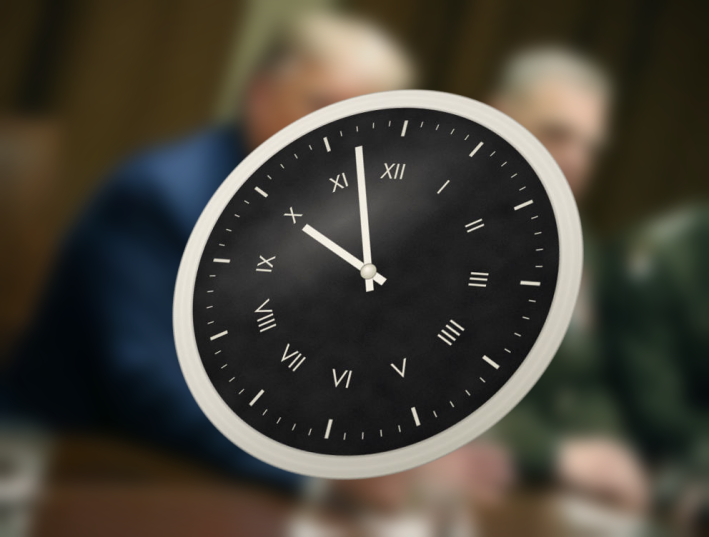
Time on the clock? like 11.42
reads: 9.57
